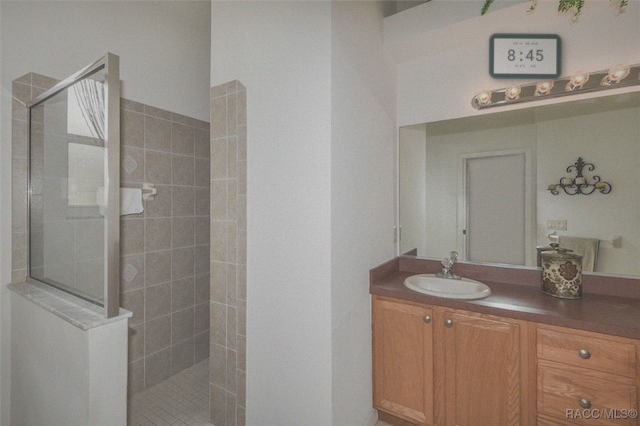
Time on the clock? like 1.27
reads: 8.45
